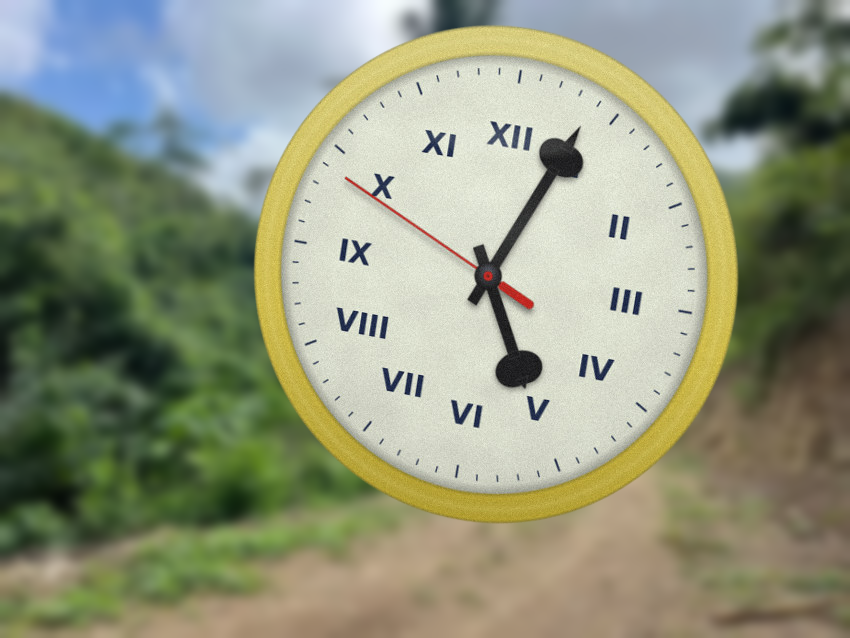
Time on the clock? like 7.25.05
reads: 5.03.49
